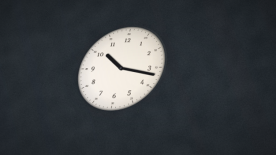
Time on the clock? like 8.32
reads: 10.17
